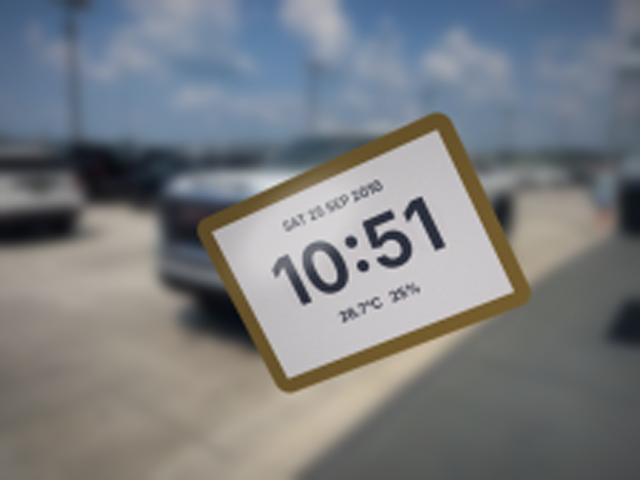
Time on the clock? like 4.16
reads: 10.51
